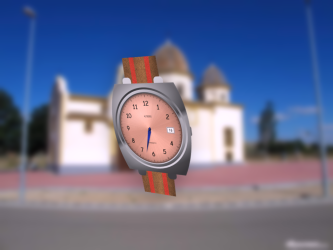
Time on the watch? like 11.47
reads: 6.33
